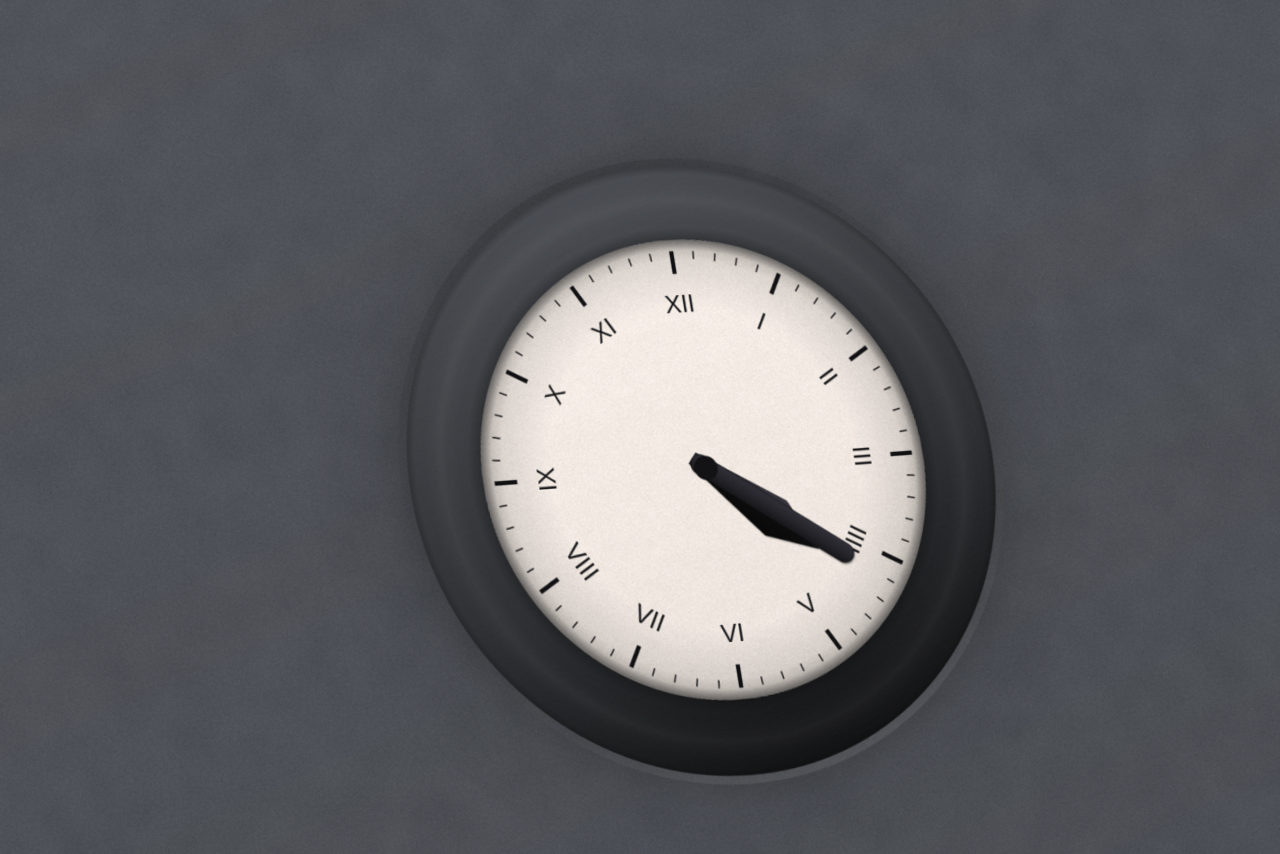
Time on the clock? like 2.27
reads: 4.21
